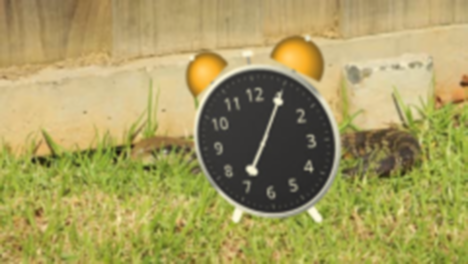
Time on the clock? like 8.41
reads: 7.05
